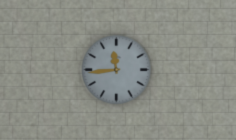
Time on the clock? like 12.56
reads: 11.44
